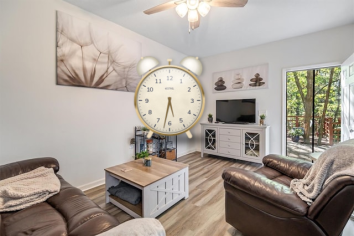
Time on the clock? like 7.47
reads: 5.32
